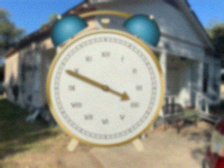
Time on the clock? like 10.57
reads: 3.49
